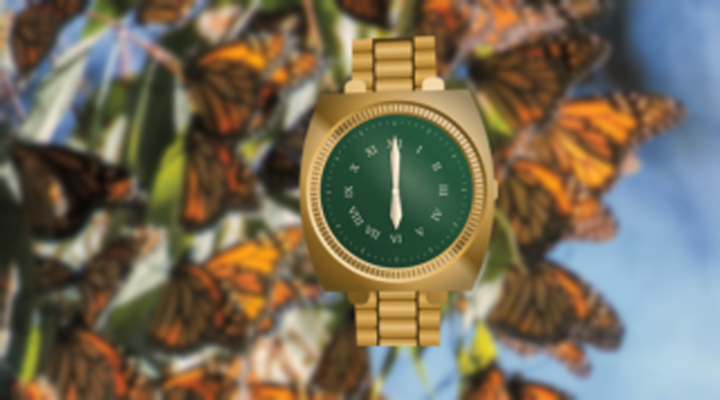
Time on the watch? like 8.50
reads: 6.00
